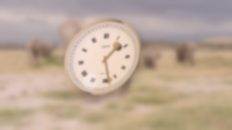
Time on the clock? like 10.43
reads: 1.28
